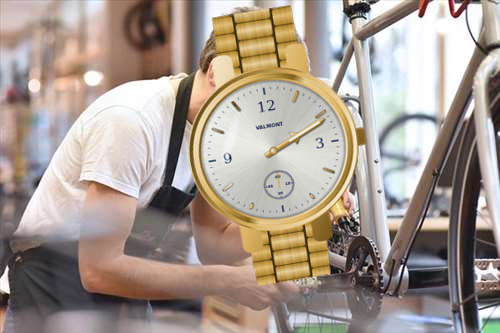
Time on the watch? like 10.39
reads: 2.11
